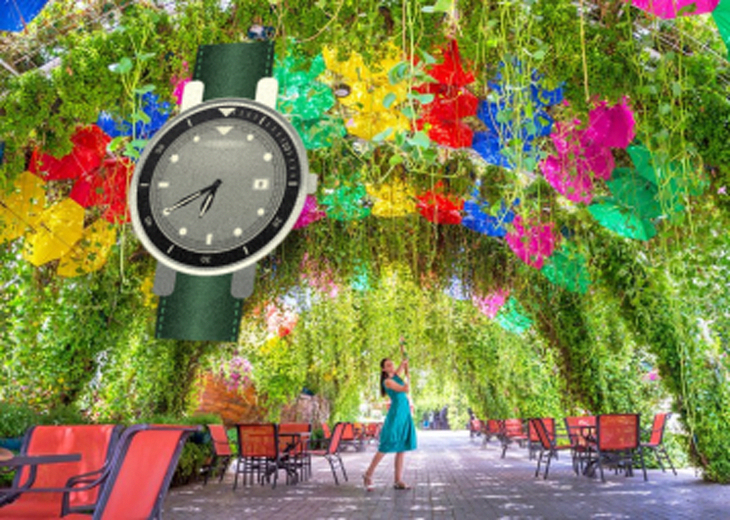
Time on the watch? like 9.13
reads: 6.40
